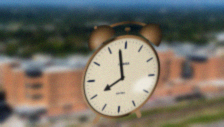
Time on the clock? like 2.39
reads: 7.58
